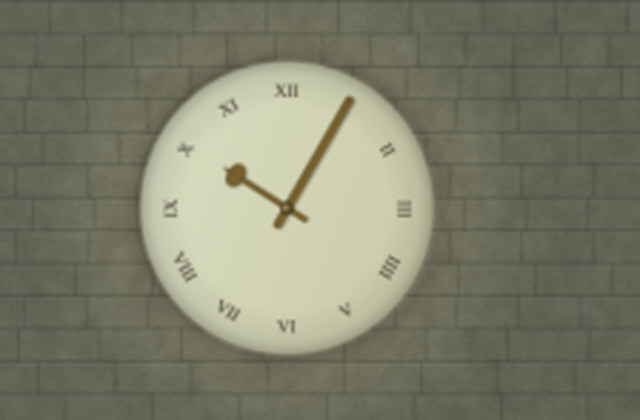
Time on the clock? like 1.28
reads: 10.05
